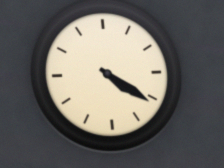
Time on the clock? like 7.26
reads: 4.21
